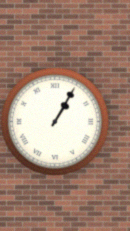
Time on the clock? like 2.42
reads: 1.05
